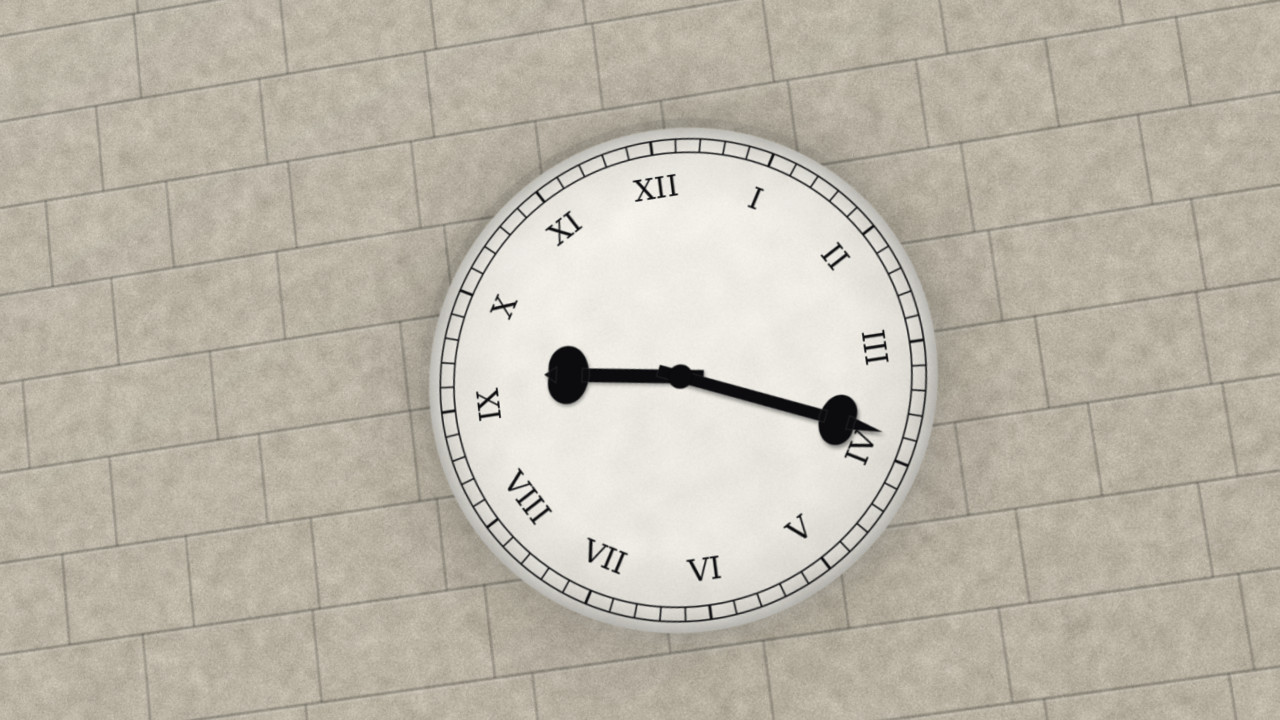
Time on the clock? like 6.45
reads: 9.19
